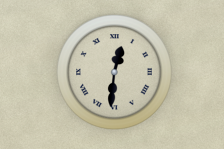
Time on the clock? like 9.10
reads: 12.31
